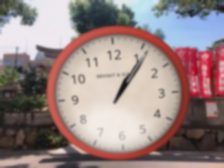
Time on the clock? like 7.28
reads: 1.06
